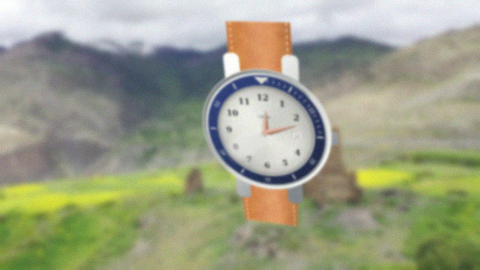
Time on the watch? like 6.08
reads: 12.12
